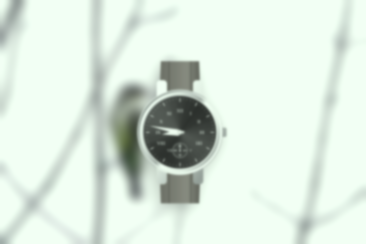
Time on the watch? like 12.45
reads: 8.47
